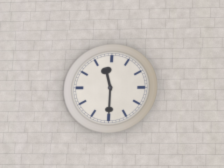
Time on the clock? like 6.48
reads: 11.30
